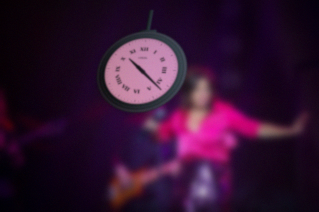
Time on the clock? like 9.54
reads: 10.22
